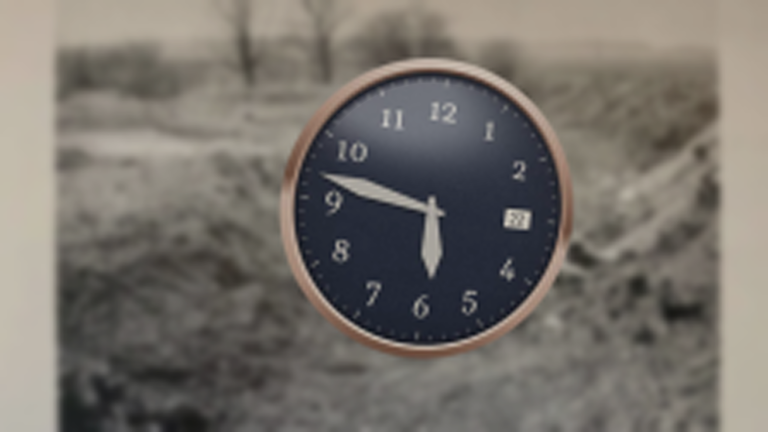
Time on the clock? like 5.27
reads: 5.47
